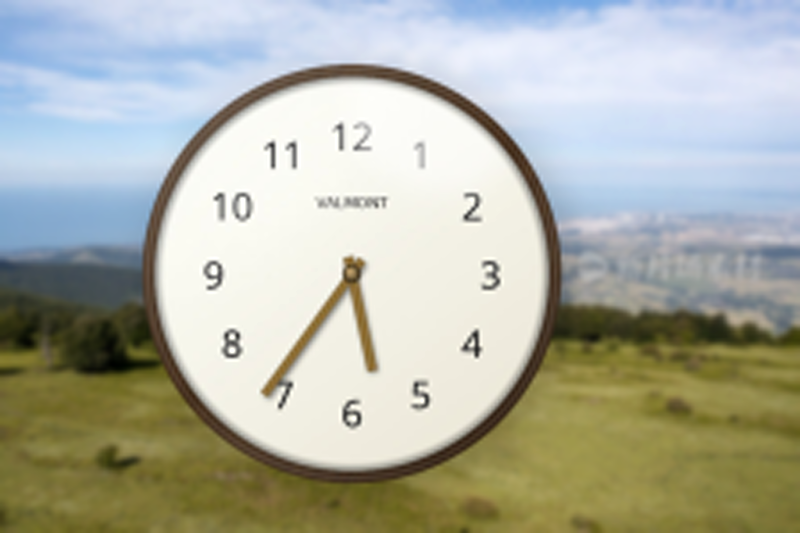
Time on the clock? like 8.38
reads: 5.36
